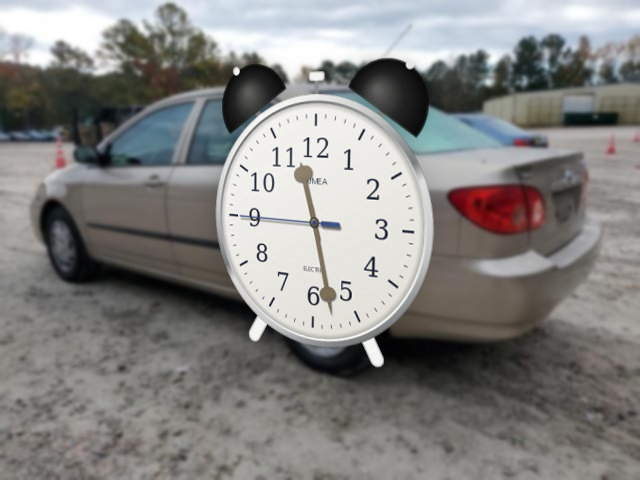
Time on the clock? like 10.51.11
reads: 11.27.45
